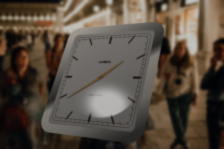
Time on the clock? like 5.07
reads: 1.39
